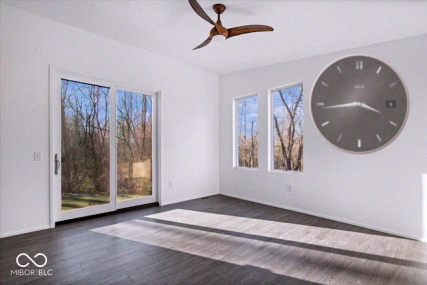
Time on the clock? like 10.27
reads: 3.44
